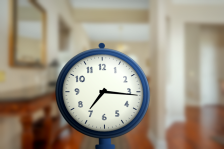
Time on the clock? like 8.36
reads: 7.16
